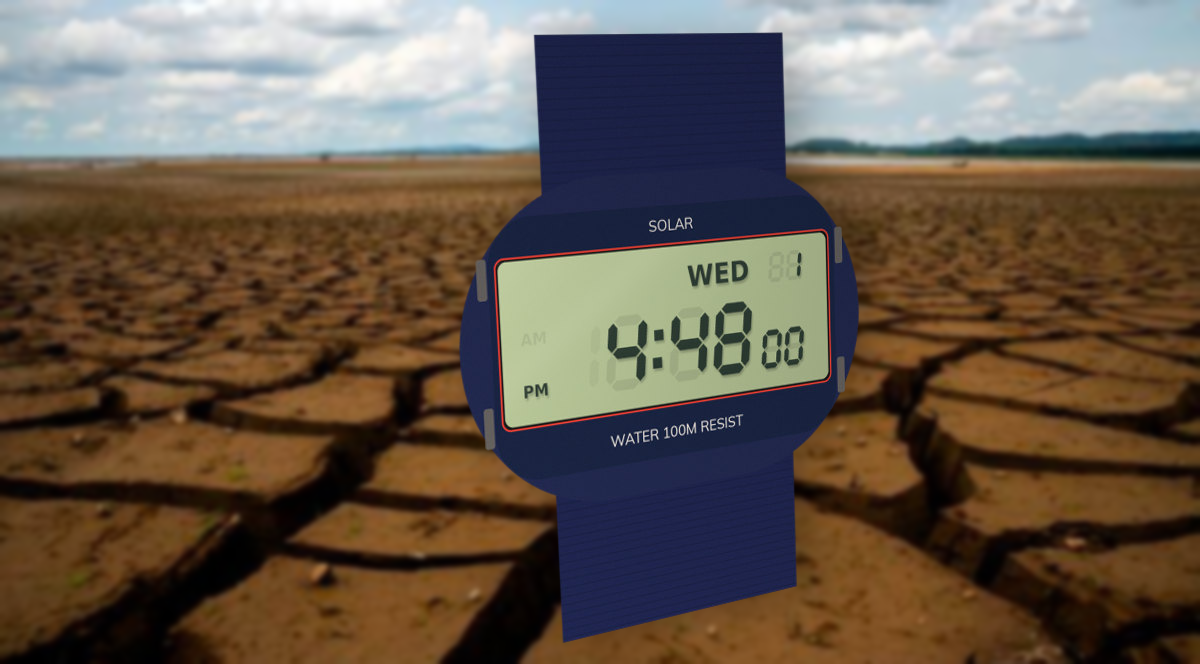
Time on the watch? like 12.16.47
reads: 4.48.00
